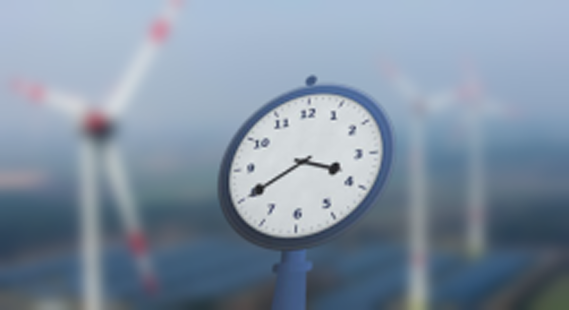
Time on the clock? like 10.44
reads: 3.40
